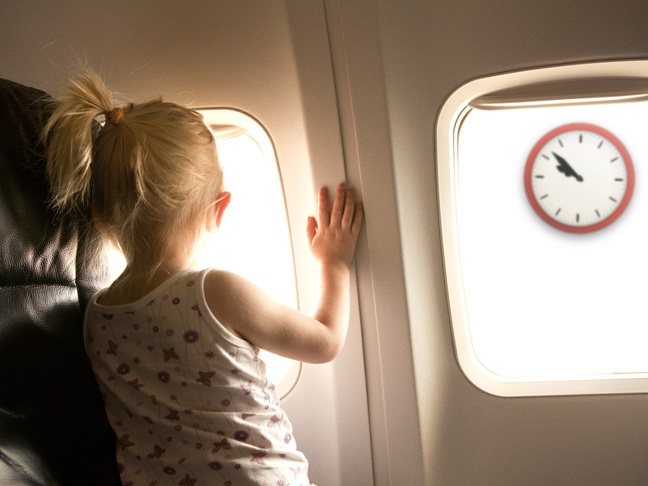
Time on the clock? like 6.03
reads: 9.52
